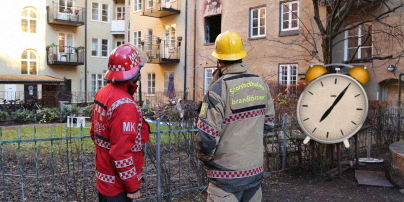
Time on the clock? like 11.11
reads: 7.05
